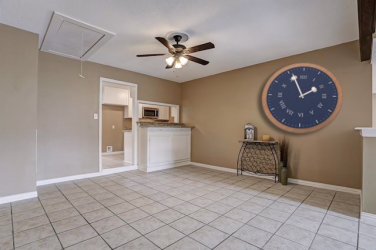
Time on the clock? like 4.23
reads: 1.56
